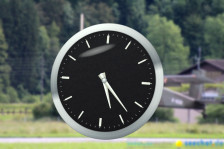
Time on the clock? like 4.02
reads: 5.23
